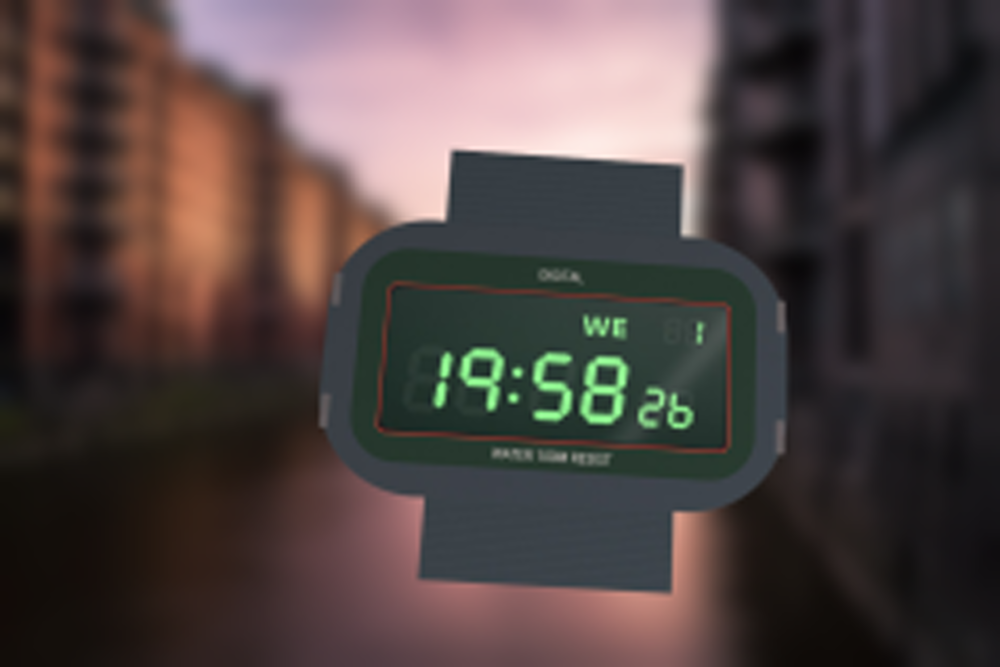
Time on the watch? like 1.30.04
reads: 19.58.26
